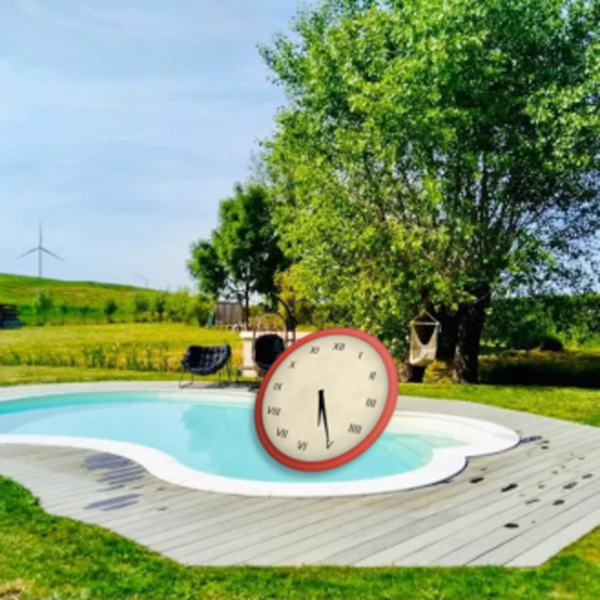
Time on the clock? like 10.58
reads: 5.25
